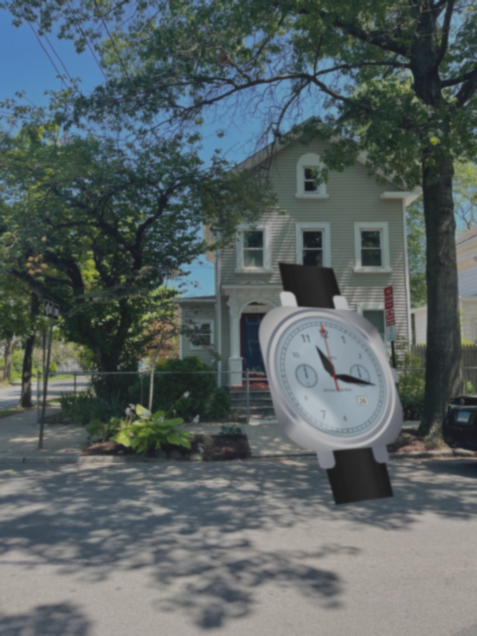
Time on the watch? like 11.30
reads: 11.17
